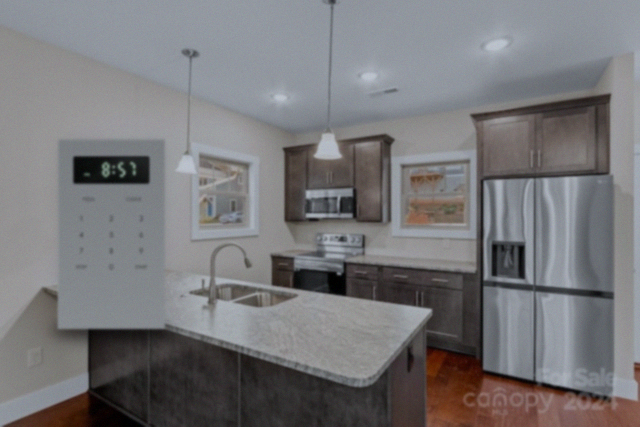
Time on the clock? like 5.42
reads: 8.57
